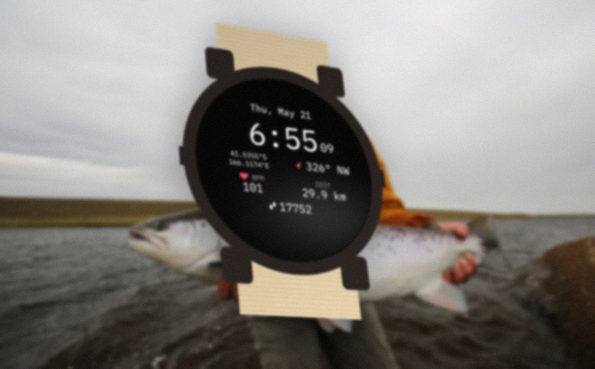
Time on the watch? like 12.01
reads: 6.55
